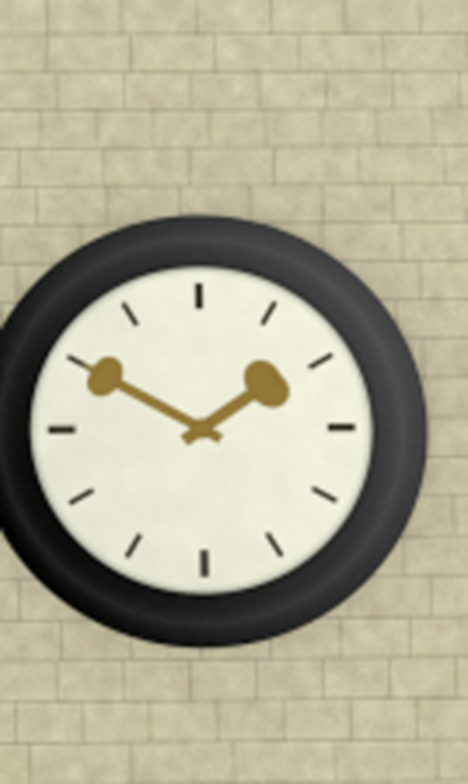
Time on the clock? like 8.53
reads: 1.50
